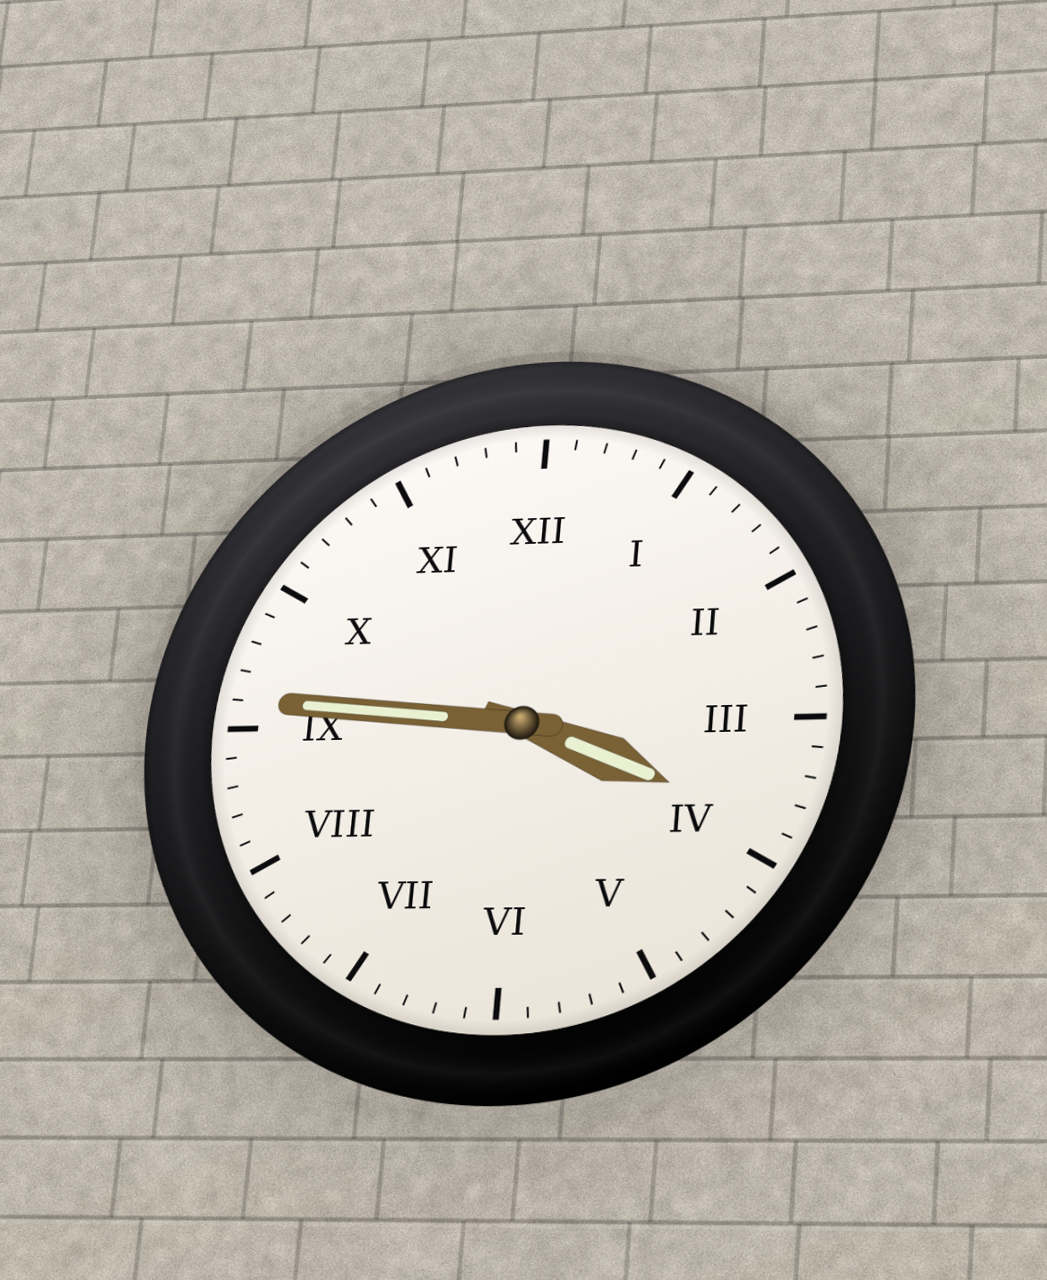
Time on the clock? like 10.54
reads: 3.46
